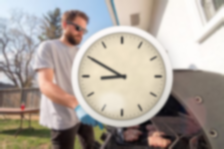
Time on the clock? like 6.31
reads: 8.50
